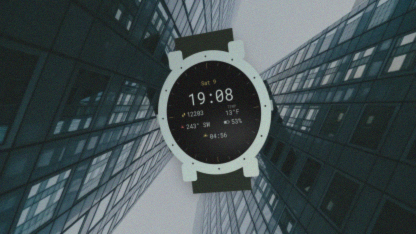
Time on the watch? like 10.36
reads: 19.08
